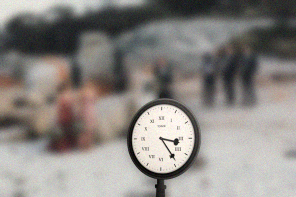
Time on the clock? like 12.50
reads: 3.24
